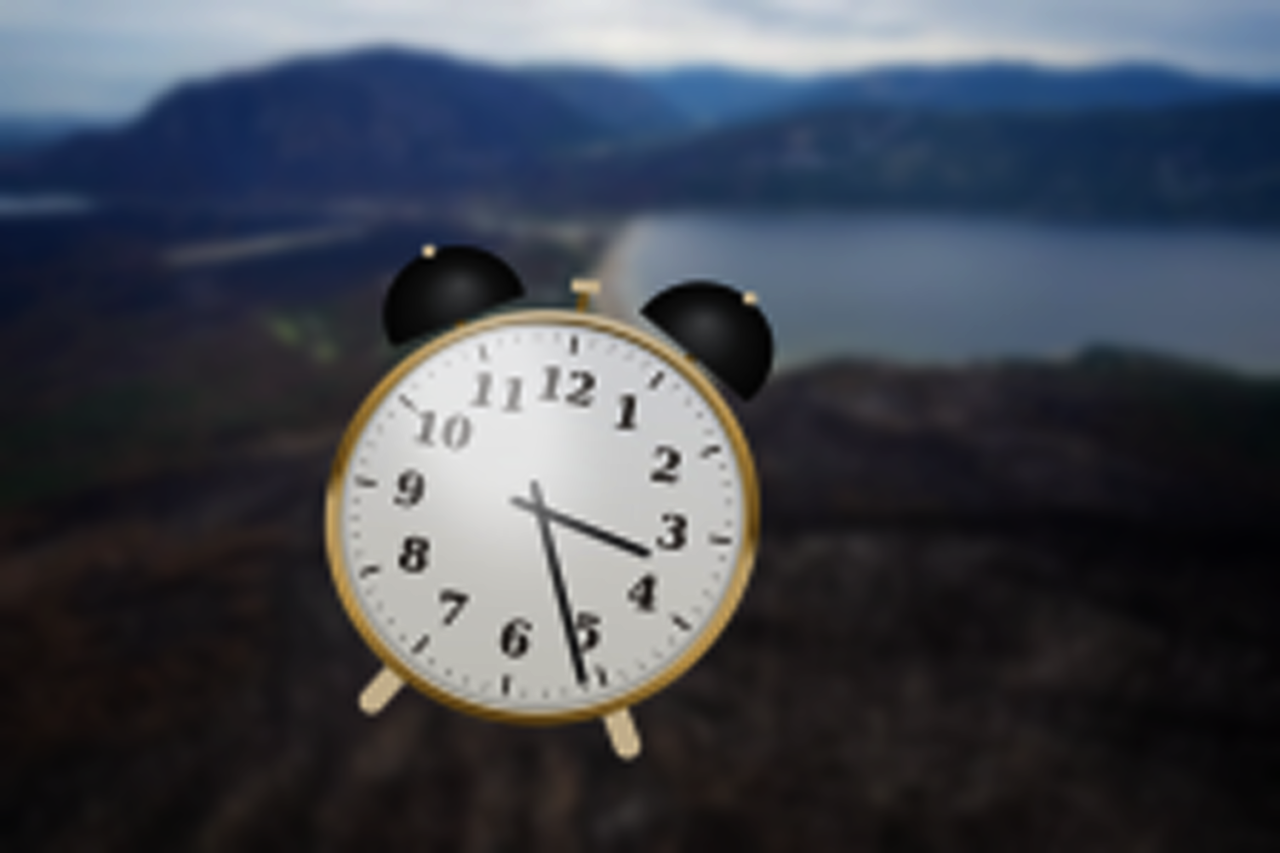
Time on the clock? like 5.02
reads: 3.26
